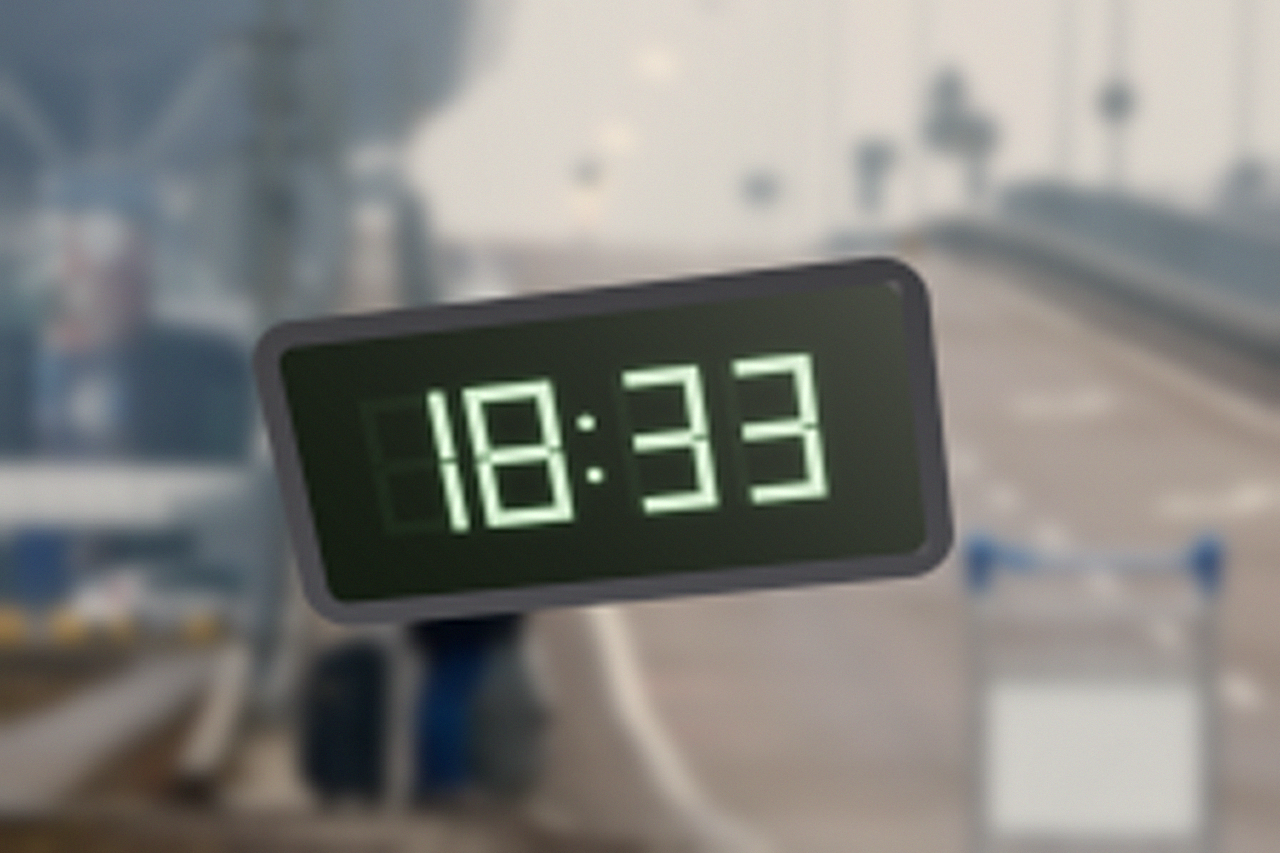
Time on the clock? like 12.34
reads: 18.33
